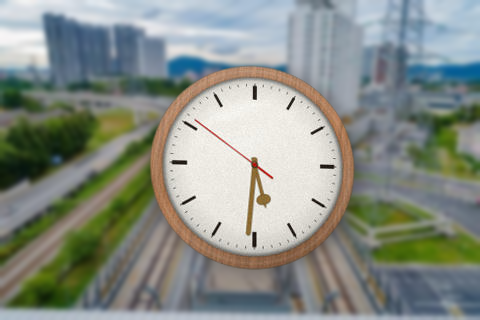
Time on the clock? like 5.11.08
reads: 5.30.51
